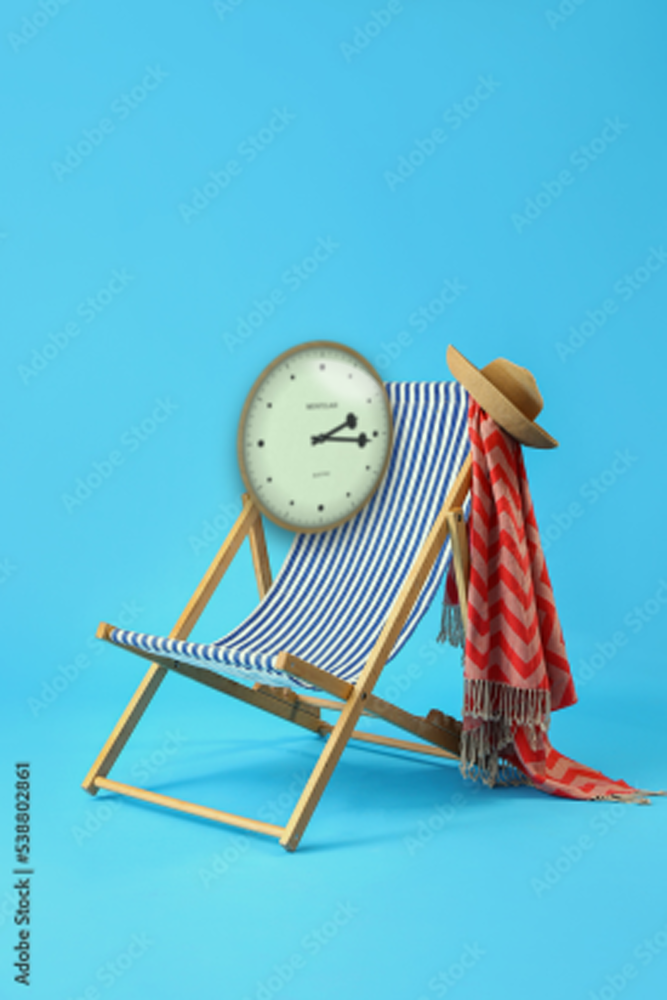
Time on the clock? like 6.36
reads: 2.16
